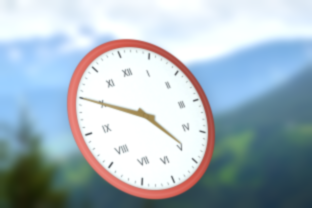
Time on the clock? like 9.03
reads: 4.50
